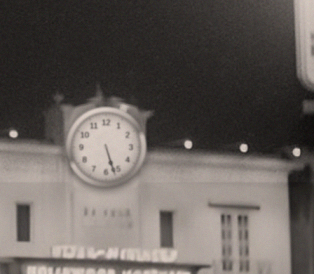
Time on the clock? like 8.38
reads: 5.27
